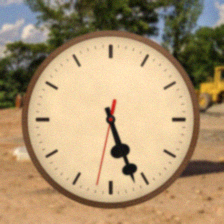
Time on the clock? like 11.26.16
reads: 5.26.32
